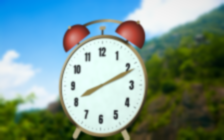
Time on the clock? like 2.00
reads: 8.11
